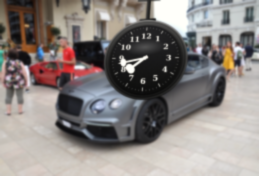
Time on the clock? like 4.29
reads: 7.43
